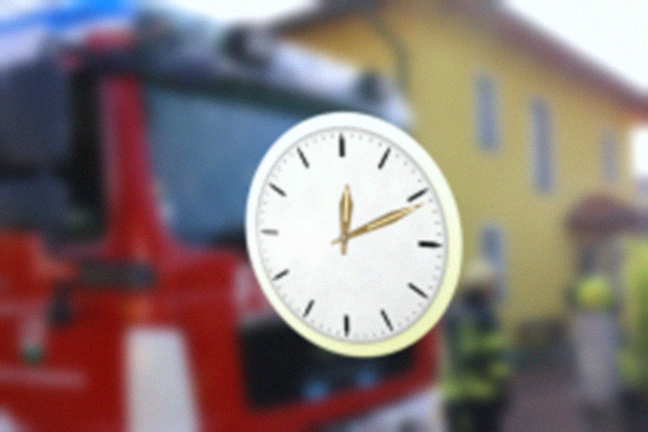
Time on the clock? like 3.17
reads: 12.11
